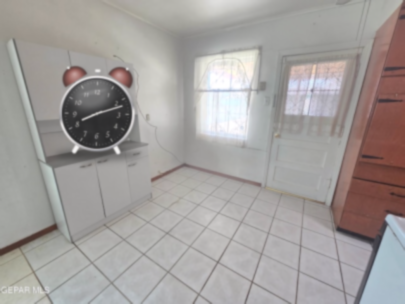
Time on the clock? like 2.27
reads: 8.12
